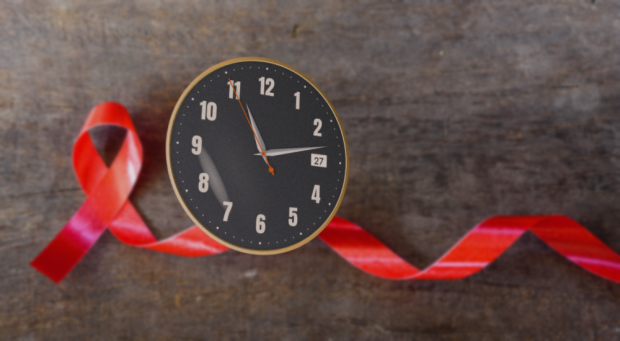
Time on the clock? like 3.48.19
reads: 11.12.55
